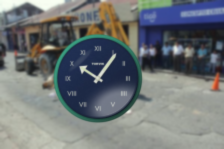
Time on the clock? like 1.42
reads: 10.06
